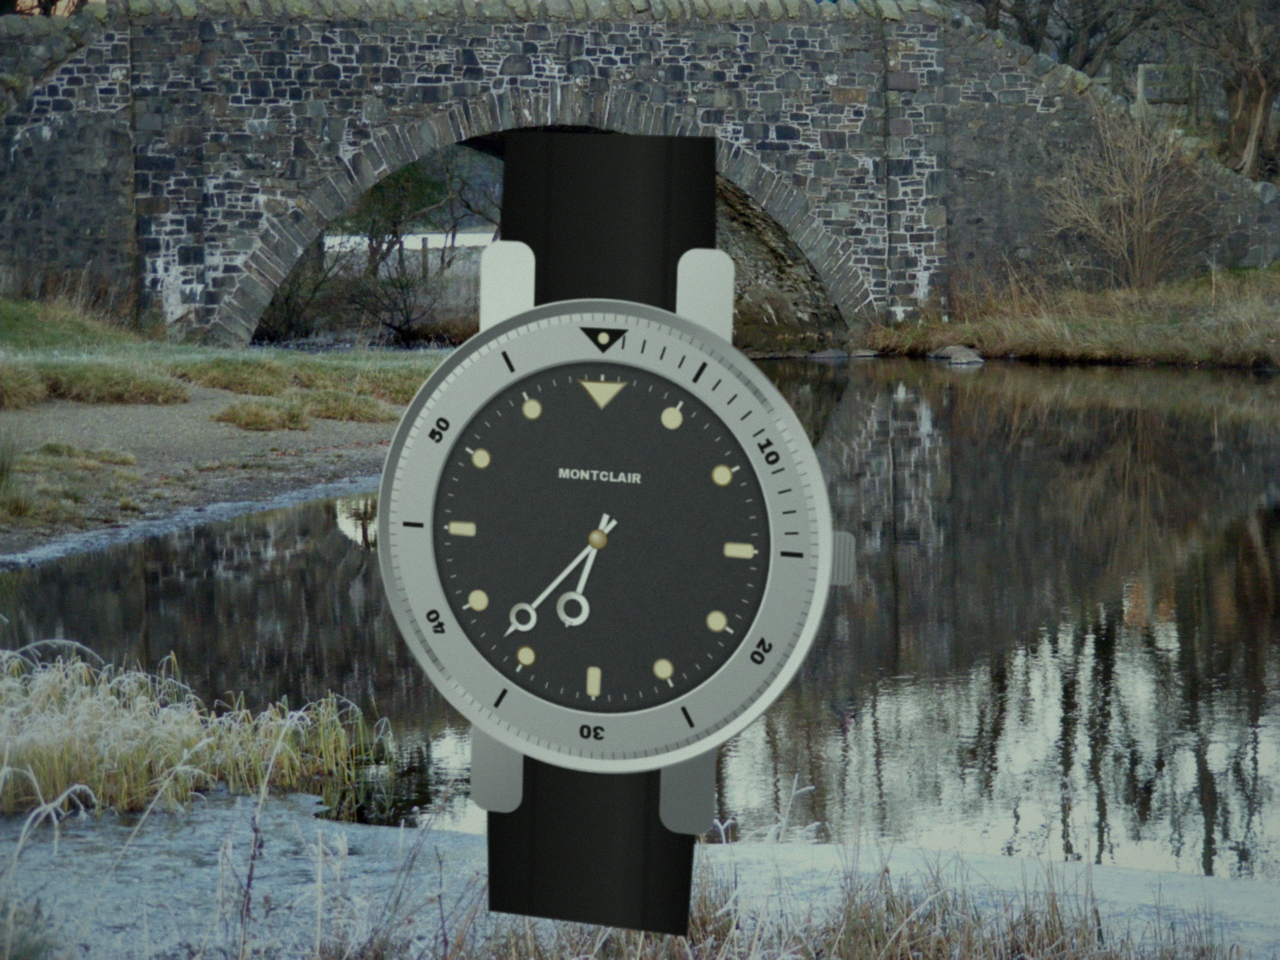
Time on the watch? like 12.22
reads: 6.37
